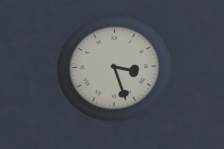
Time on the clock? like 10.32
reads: 3.27
